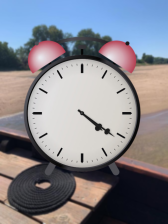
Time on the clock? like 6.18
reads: 4.21
